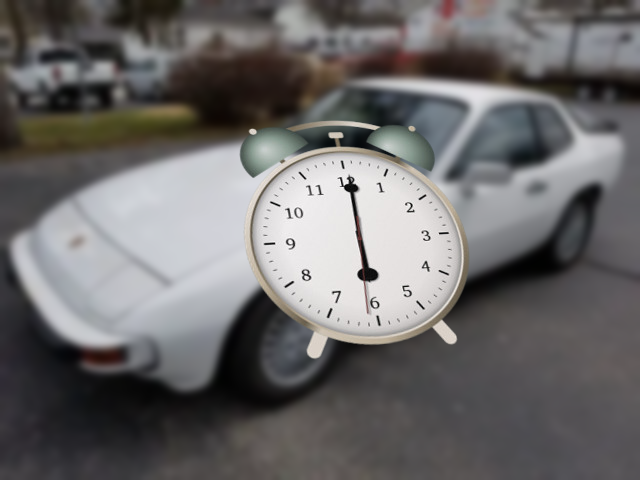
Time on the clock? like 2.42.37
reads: 6.00.31
